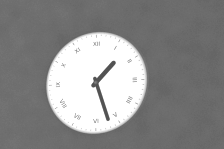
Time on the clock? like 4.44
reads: 1.27
